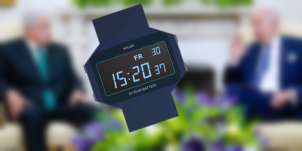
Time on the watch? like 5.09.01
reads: 15.20.37
